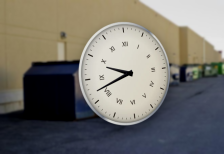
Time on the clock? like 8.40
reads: 9.42
